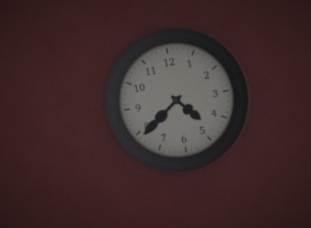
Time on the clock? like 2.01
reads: 4.39
